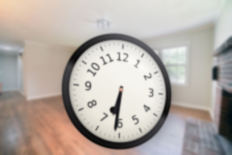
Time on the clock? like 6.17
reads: 6.31
